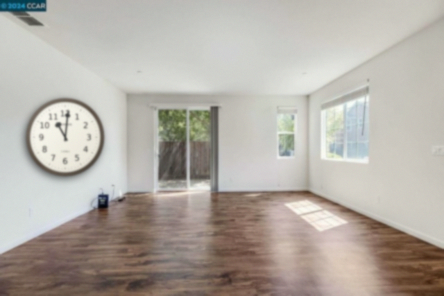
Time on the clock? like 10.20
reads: 11.01
